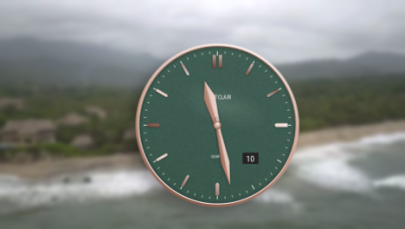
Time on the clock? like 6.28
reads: 11.28
